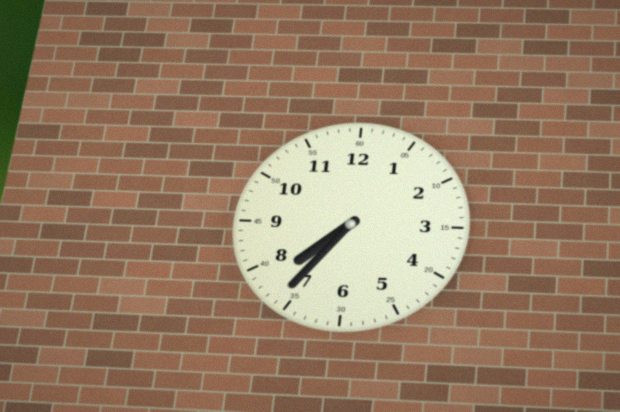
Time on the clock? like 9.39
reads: 7.36
